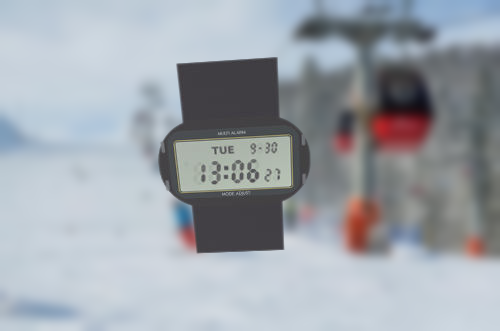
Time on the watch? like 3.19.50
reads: 13.06.27
